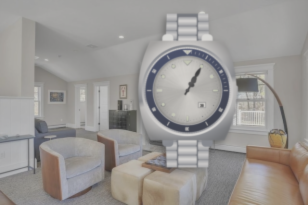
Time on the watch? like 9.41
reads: 1.05
